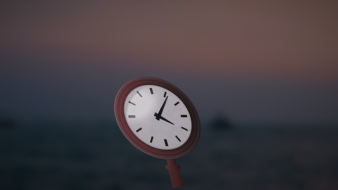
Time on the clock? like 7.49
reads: 4.06
